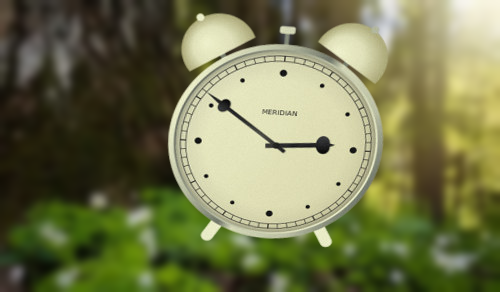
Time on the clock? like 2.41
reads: 2.51
